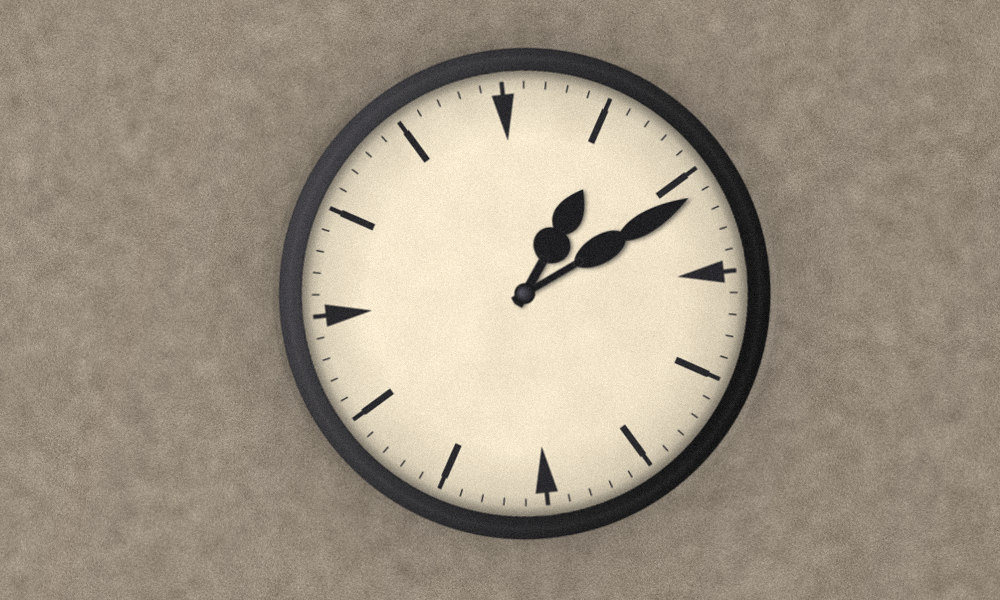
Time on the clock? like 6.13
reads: 1.11
